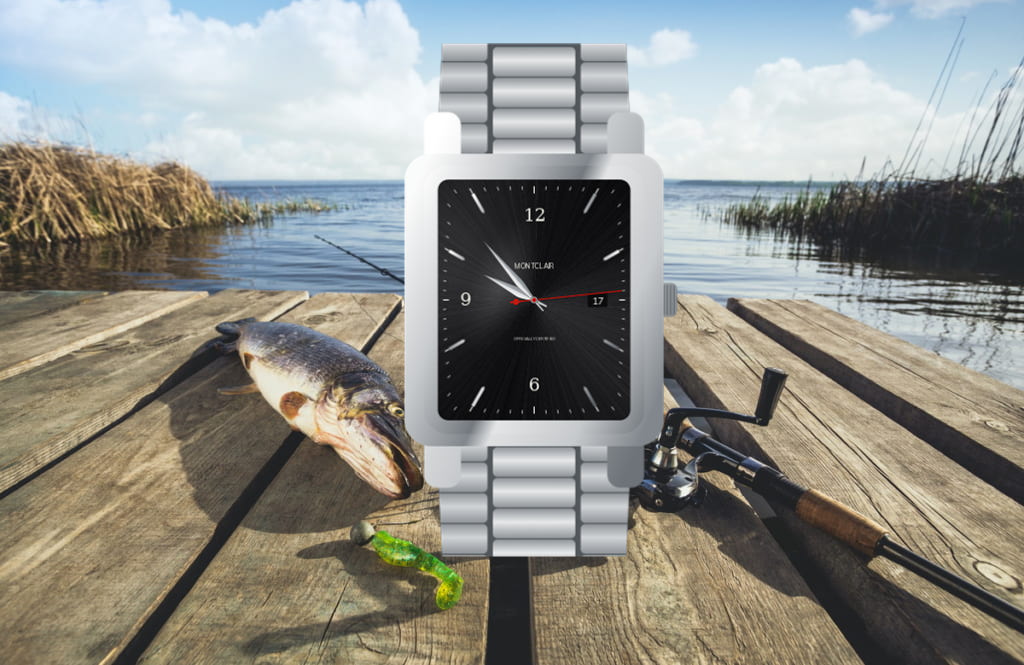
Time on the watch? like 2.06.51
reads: 9.53.14
